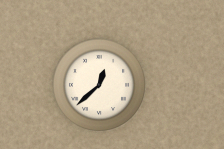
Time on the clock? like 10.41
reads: 12.38
